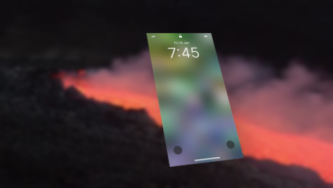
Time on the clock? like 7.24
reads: 7.45
